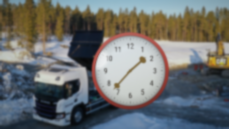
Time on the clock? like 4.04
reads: 1.37
